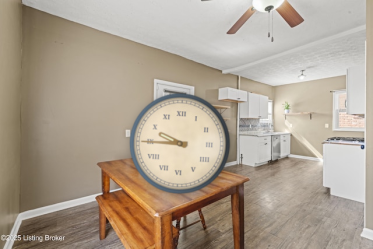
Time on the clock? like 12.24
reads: 9.45
